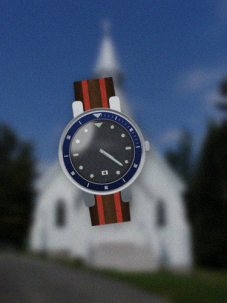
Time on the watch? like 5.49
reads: 4.22
